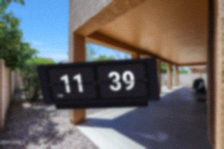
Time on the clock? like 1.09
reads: 11.39
